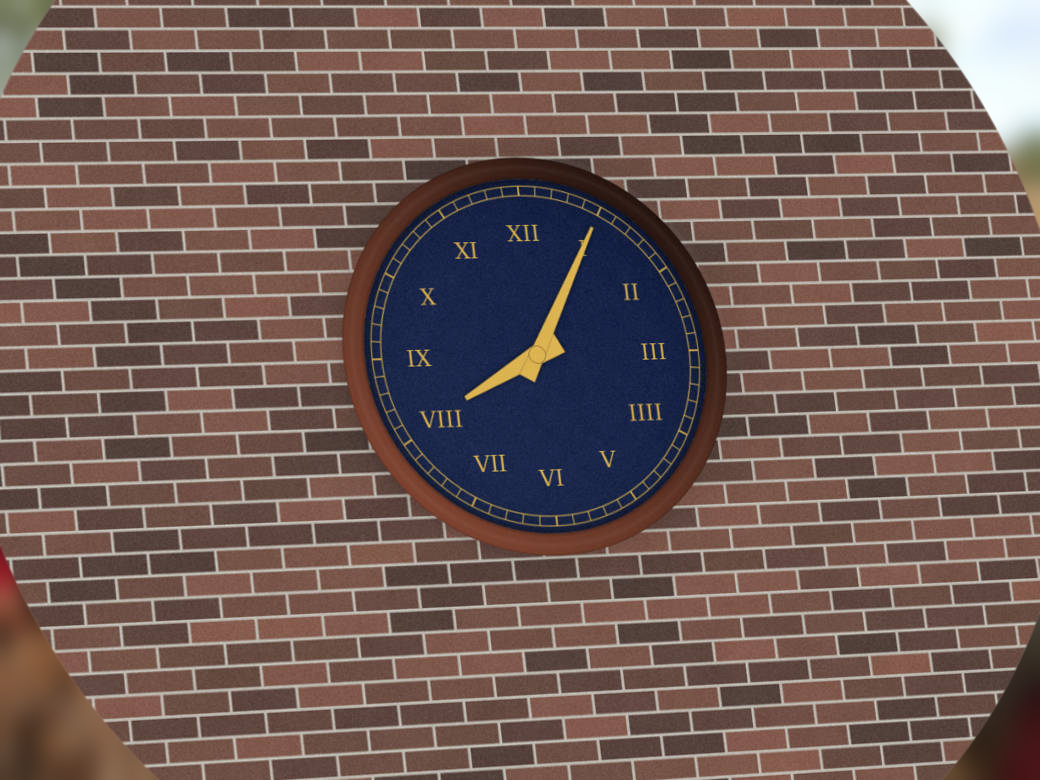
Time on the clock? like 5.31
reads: 8.05
